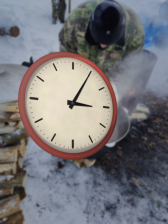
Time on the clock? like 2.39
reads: 3.05
